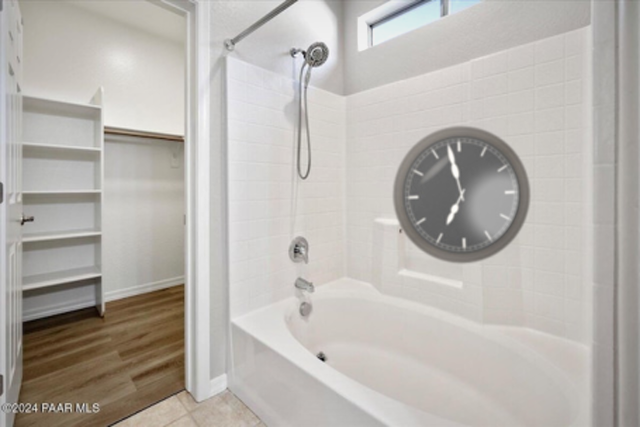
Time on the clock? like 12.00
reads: 6.58
